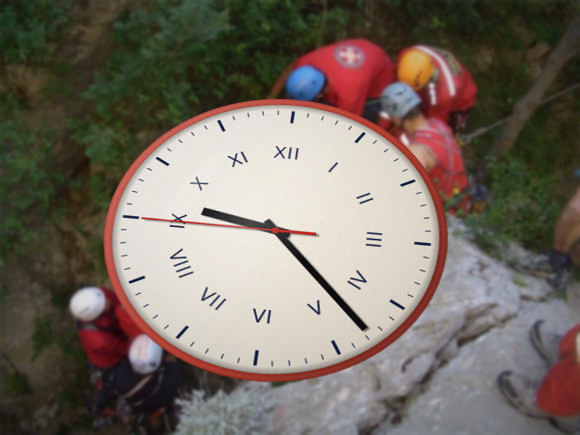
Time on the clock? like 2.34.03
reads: 9.22.45
